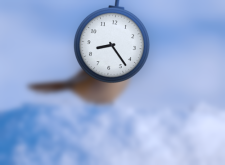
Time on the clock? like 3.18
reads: 8.23
